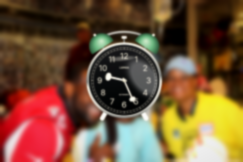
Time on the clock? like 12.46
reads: 9.26
